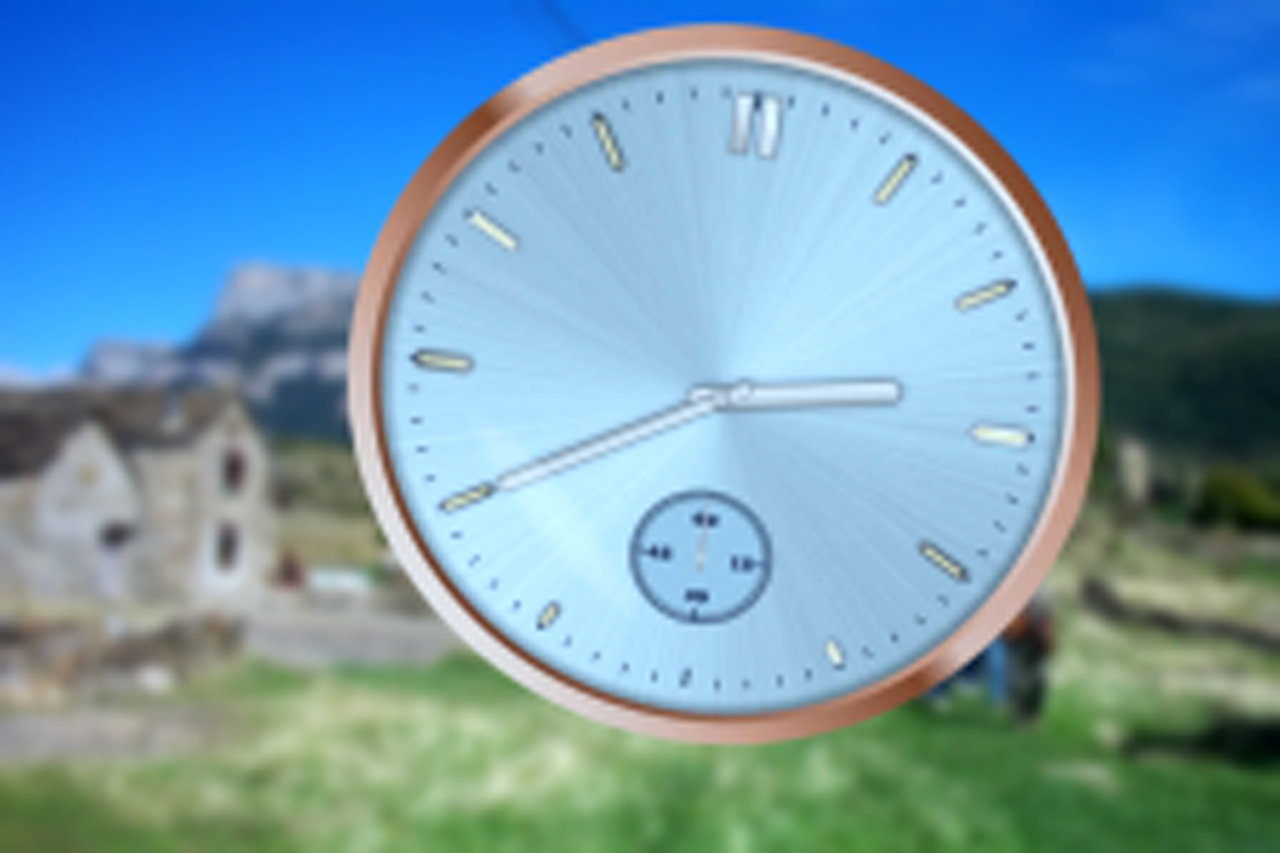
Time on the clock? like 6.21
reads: 2.40
